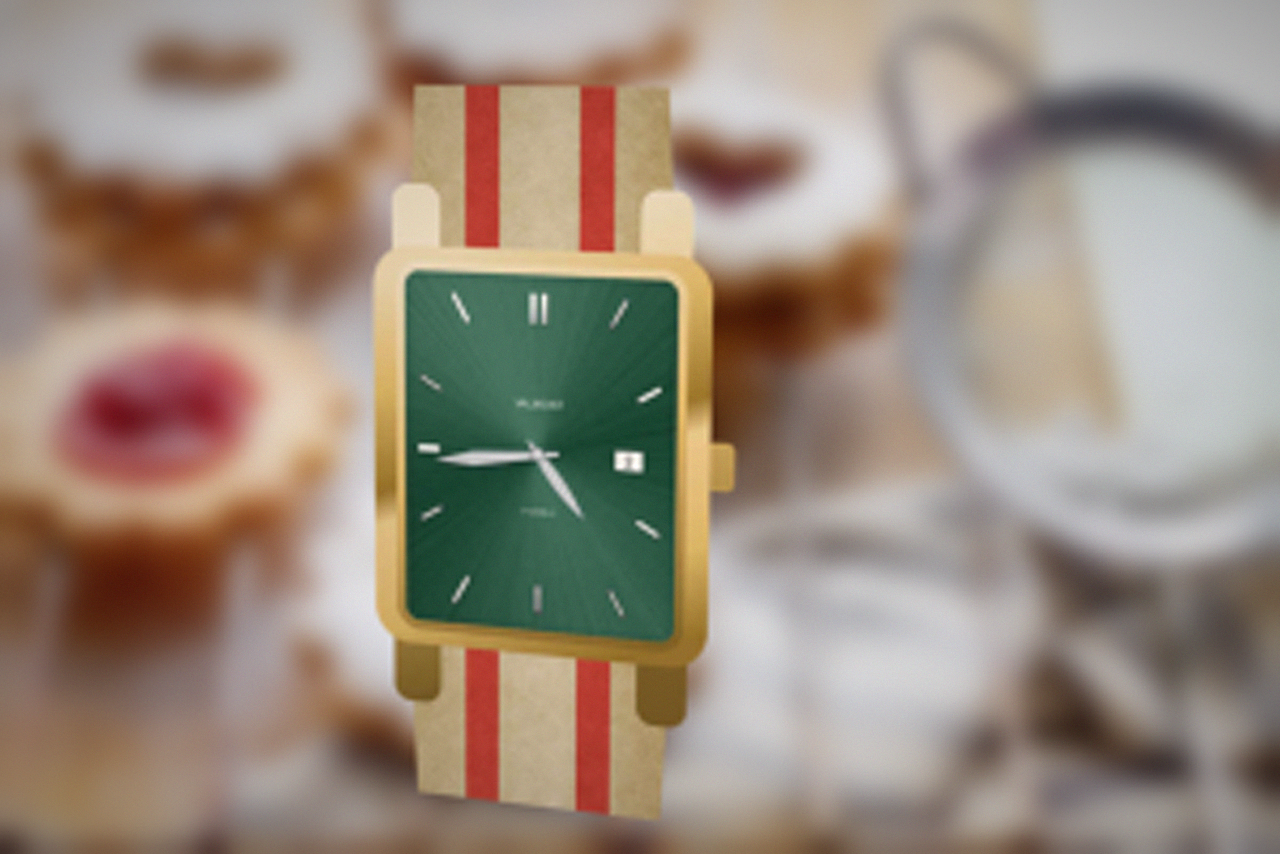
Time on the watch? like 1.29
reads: 4.44
